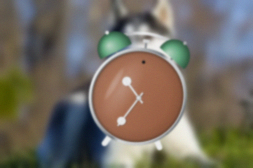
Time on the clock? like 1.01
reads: 10.35
